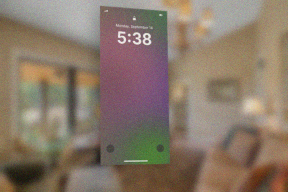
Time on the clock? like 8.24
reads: 5.38
